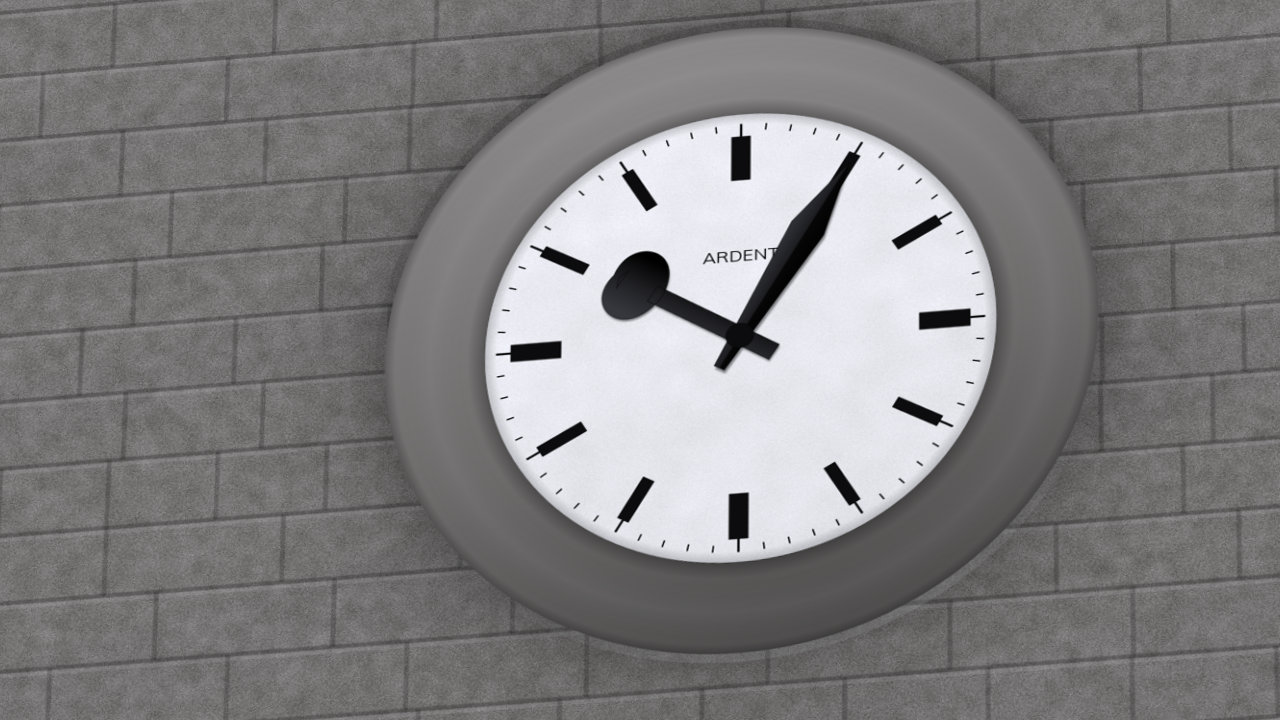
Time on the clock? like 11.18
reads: 10.05
